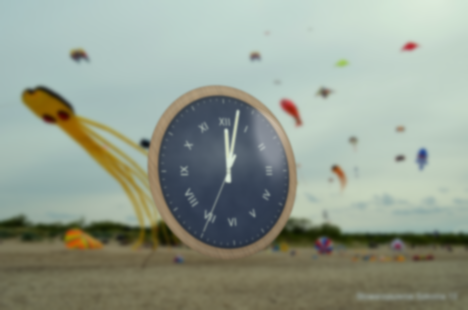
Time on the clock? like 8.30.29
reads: 12.02.35
